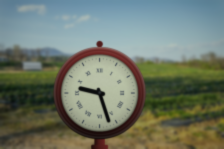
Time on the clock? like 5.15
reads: 9.27
